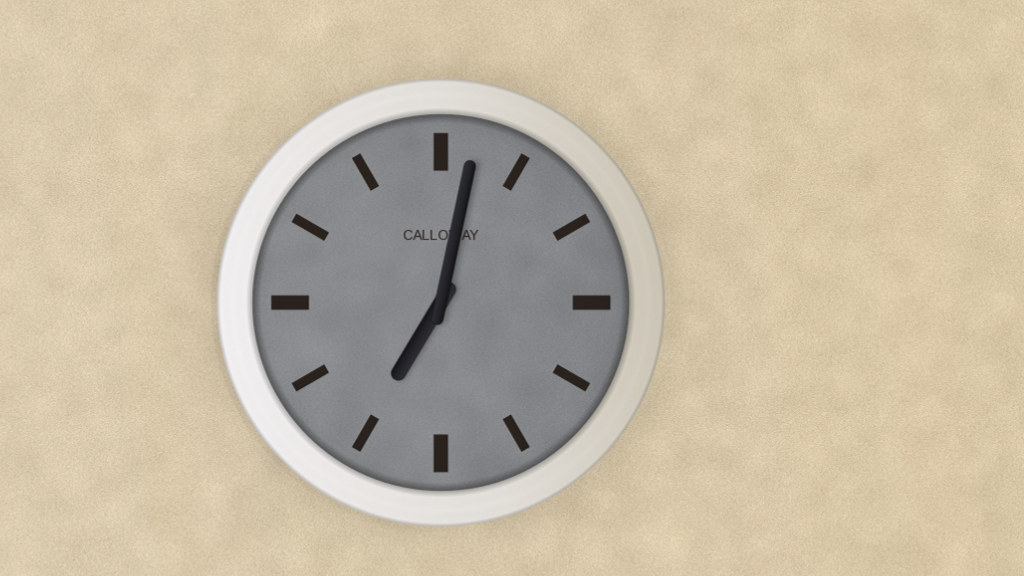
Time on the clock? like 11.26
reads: 7.02
